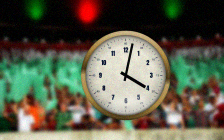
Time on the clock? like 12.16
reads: 4.02
